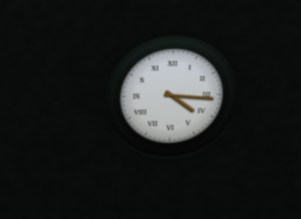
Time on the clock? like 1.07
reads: 4.16
